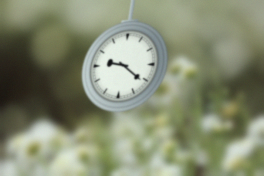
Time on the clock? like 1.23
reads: 9.21
